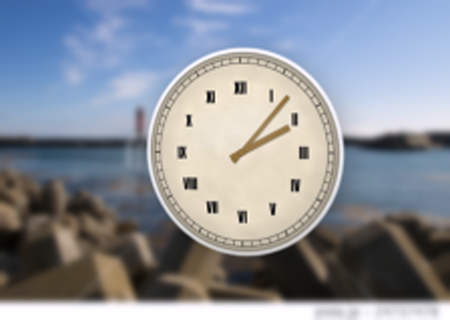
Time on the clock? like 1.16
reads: 2.07
